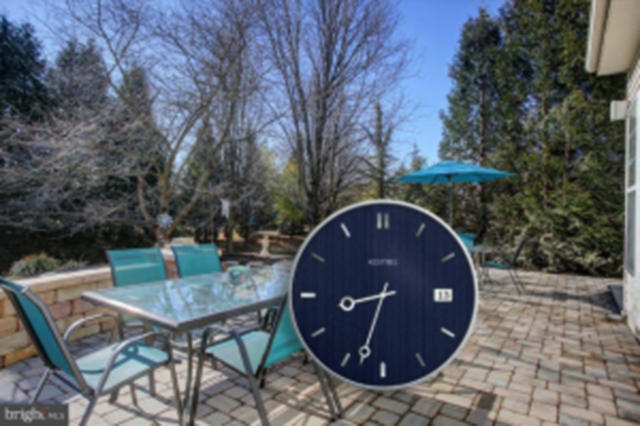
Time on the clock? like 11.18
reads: 8.33
